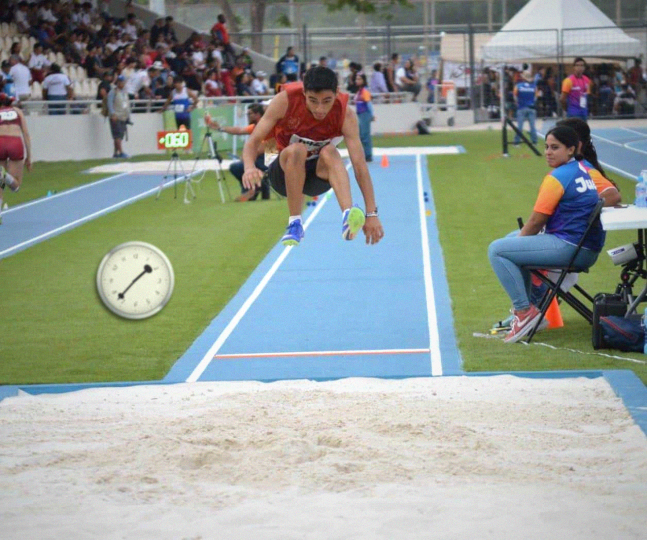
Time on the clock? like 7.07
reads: 1.37
